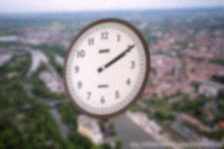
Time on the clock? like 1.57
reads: 2.10
